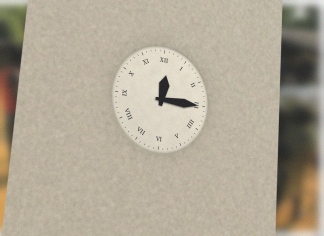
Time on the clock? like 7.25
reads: 12.15
